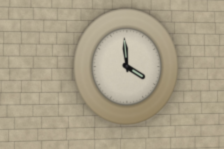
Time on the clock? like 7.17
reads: 3.59
